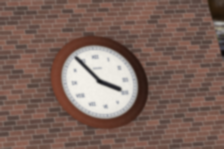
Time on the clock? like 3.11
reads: 3.54
